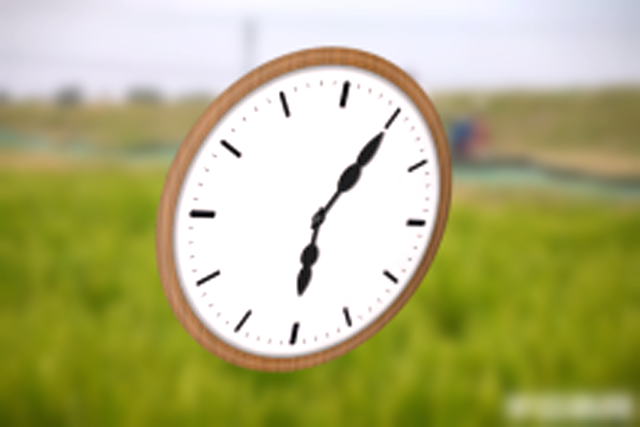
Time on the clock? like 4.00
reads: 6.05
